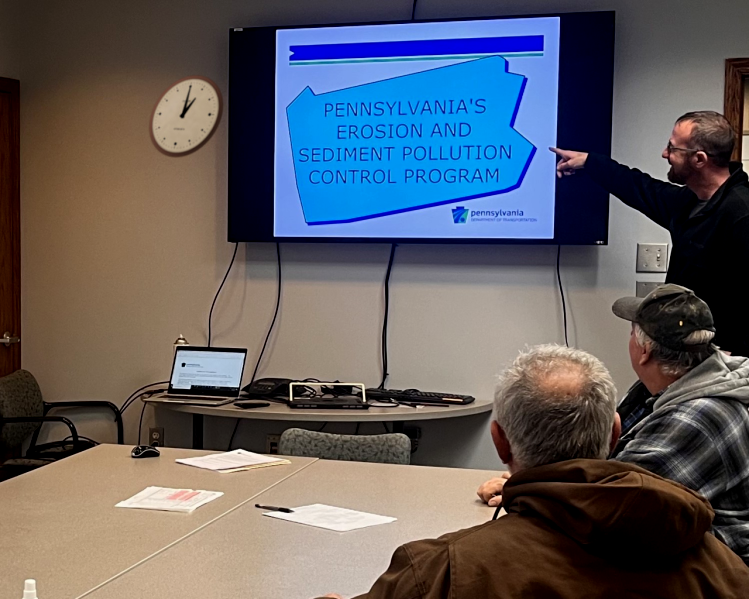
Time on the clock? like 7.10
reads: 1.00
